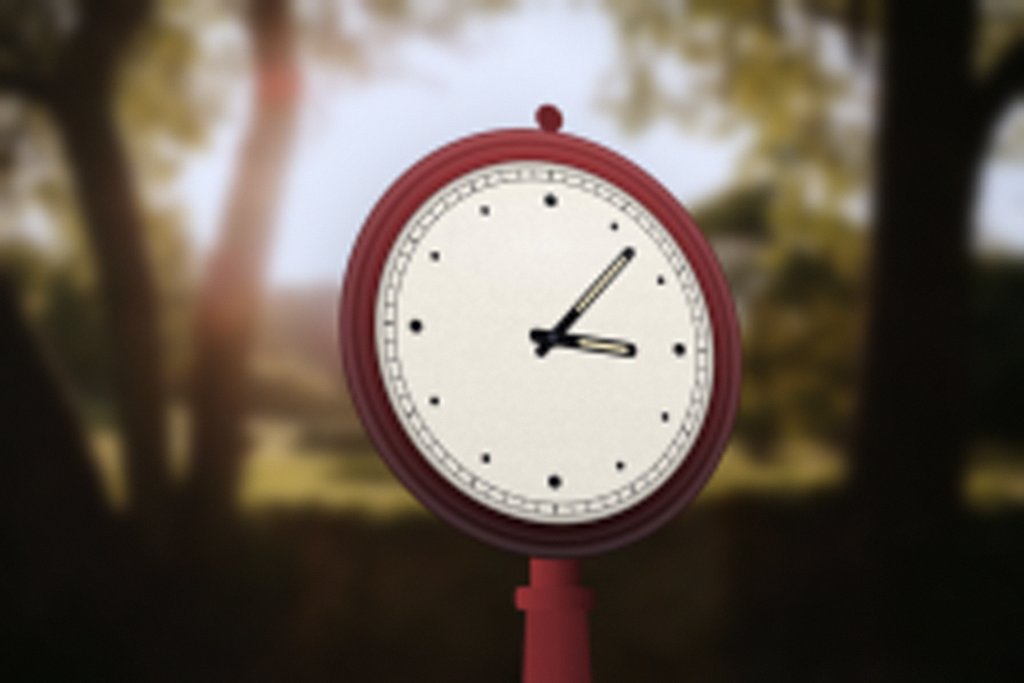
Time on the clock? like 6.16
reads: 3.07
